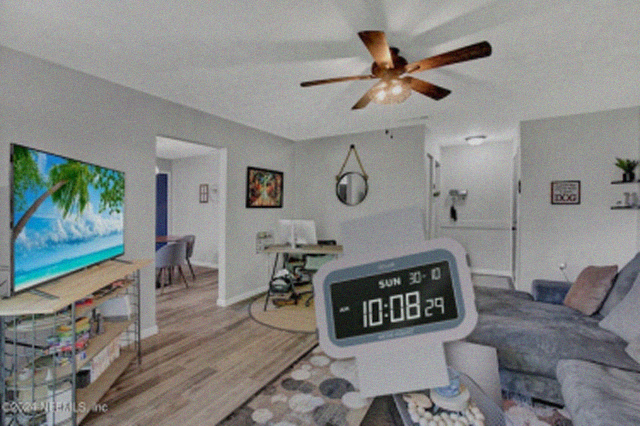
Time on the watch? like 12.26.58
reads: 10.08.29
